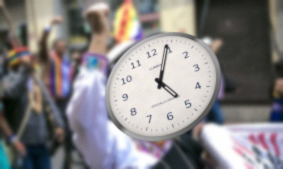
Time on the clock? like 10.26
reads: 5.04
